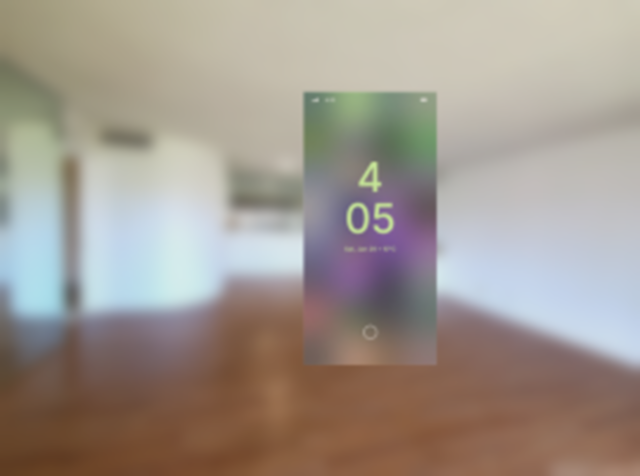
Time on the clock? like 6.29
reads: 4.05
